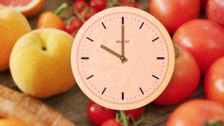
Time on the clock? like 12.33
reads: 10.00
